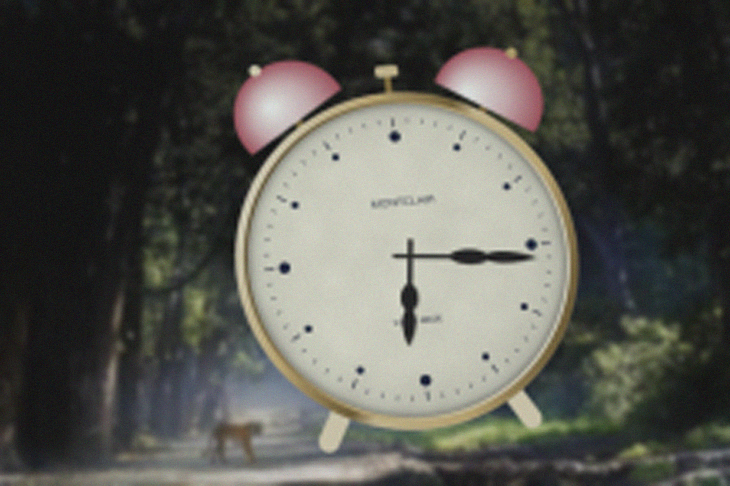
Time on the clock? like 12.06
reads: 6.16
